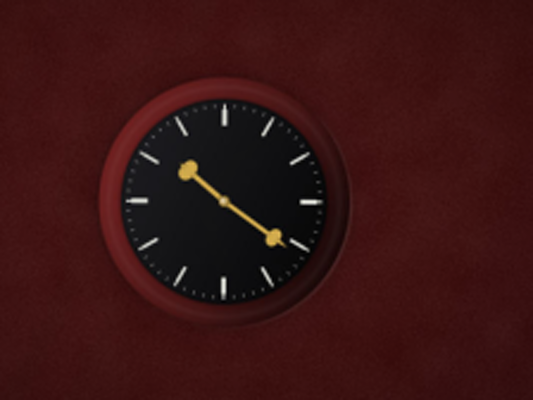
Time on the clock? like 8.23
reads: 10.21
